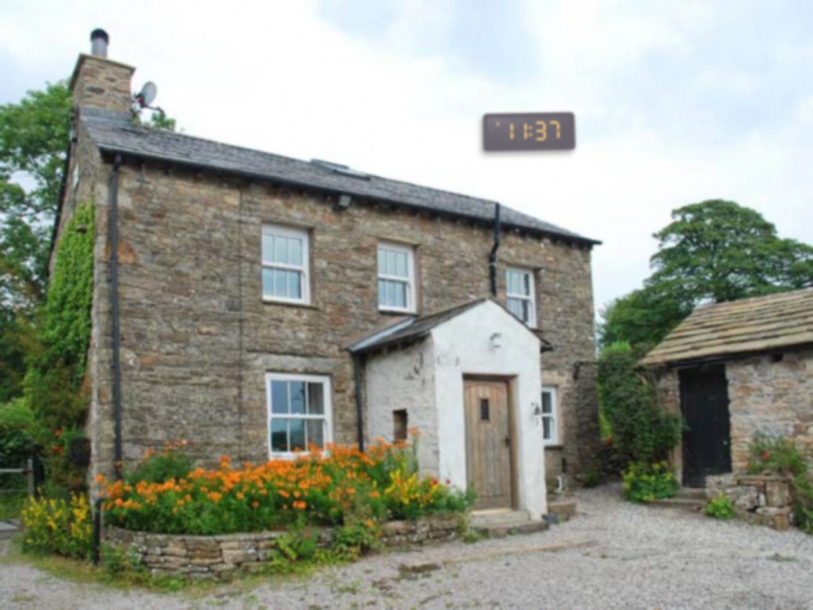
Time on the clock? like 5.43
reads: 11.37
